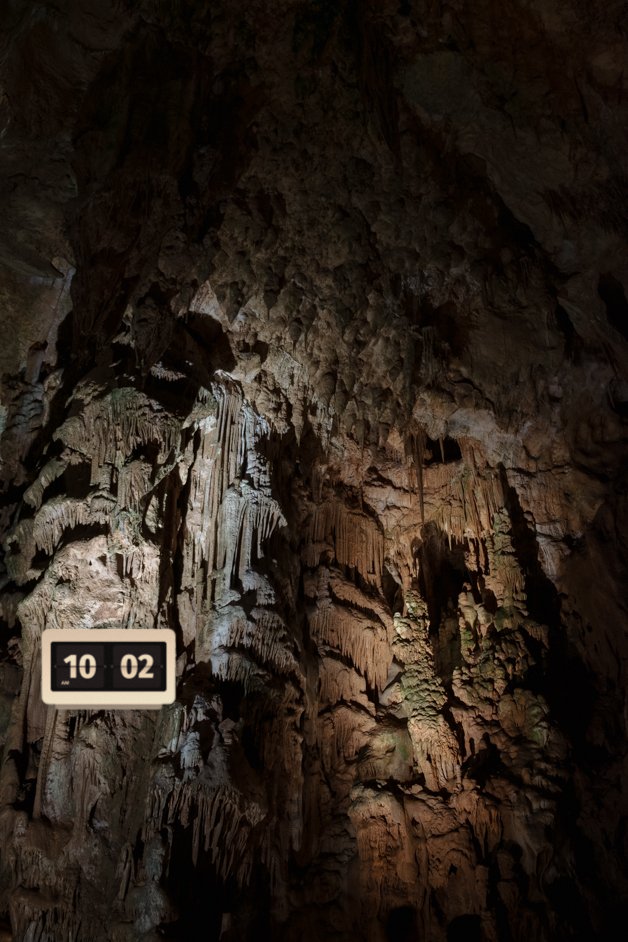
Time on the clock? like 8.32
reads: 10.02
